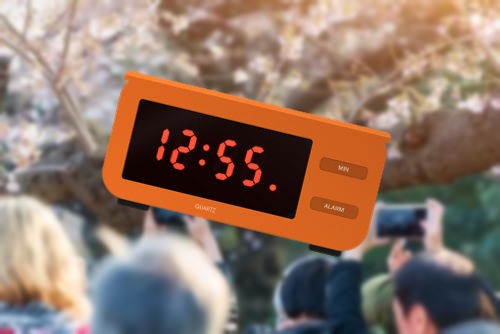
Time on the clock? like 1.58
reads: 12.55
